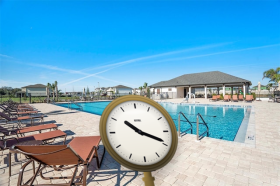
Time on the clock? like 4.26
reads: 10.19
